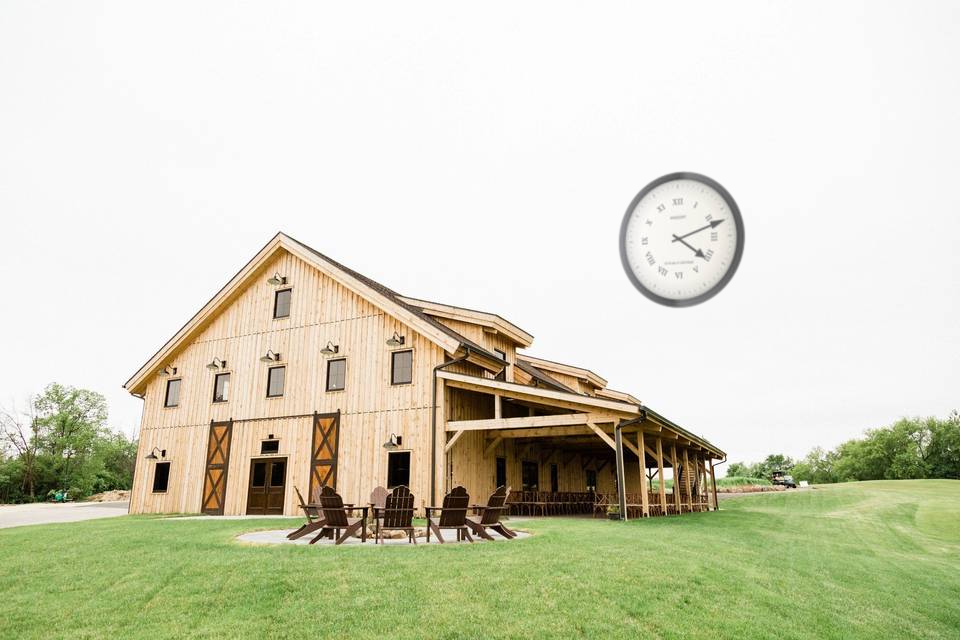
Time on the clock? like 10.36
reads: 4.12
